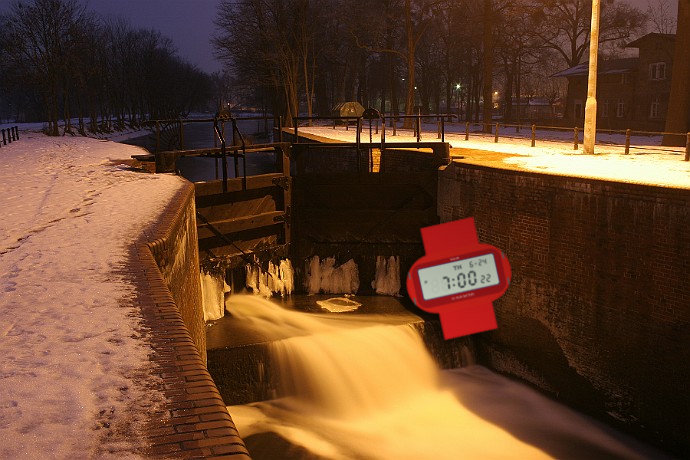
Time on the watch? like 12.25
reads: 7.00
